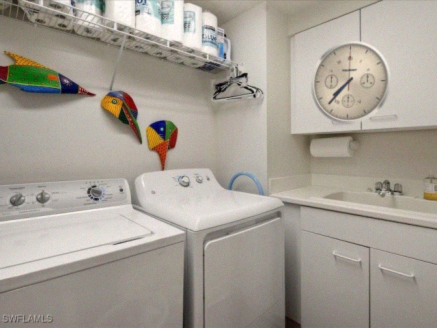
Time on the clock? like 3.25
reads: 7.37
